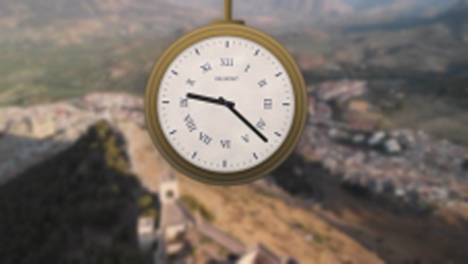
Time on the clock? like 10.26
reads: 9.22
